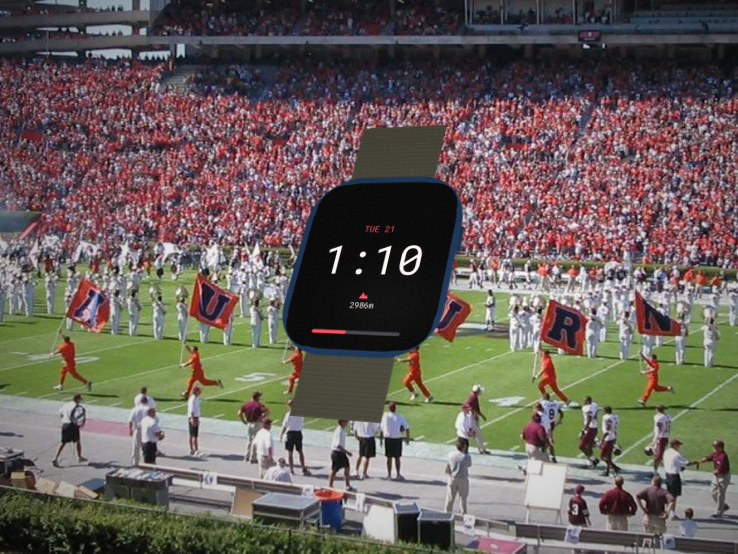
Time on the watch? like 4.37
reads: 1.10
